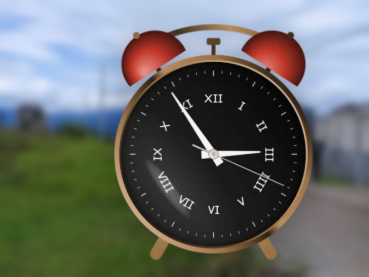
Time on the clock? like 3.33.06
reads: 2.54.19
